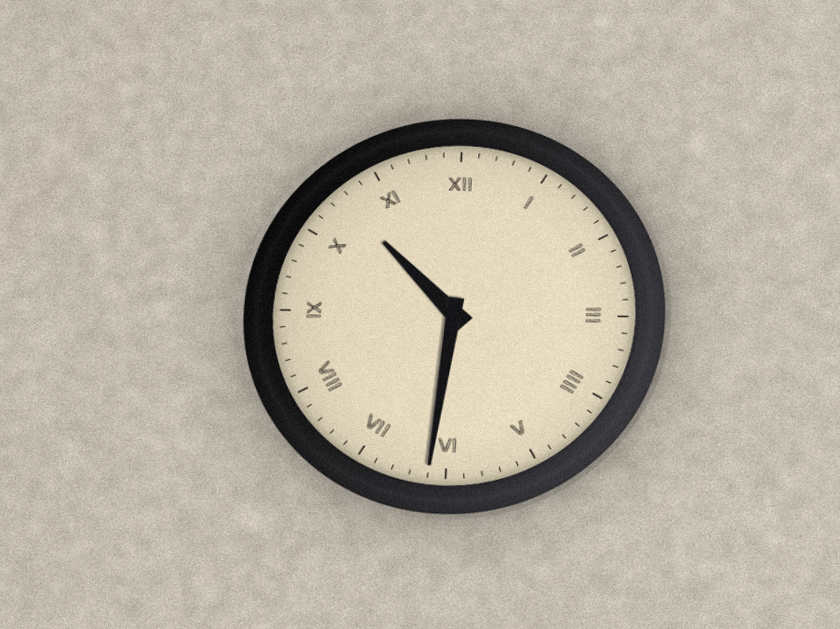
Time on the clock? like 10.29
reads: 10.31
